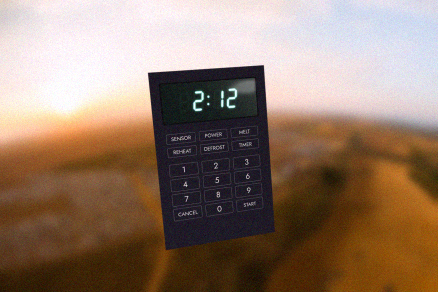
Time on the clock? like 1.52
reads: 2.12
